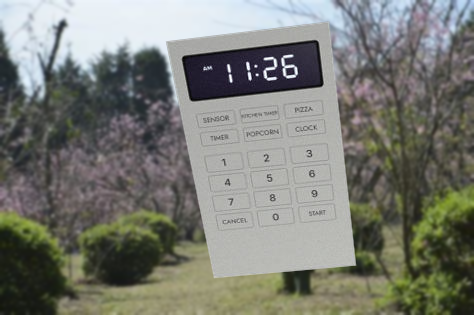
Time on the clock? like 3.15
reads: 11.26
